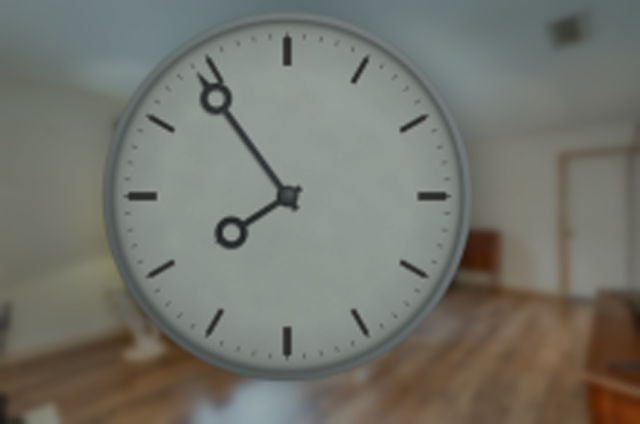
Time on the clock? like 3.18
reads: 7.54
